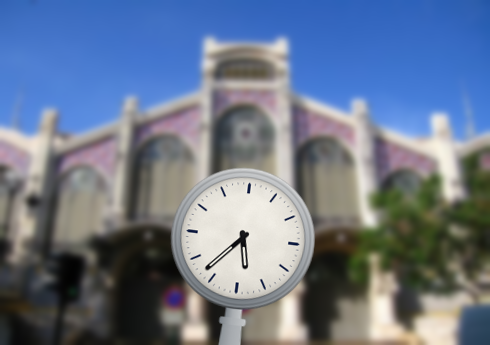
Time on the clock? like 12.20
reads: 5.37
